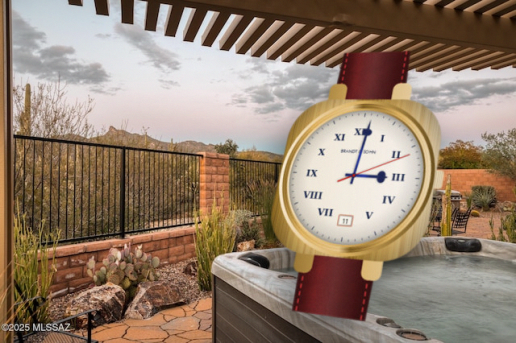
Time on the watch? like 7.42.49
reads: 3.01.11
